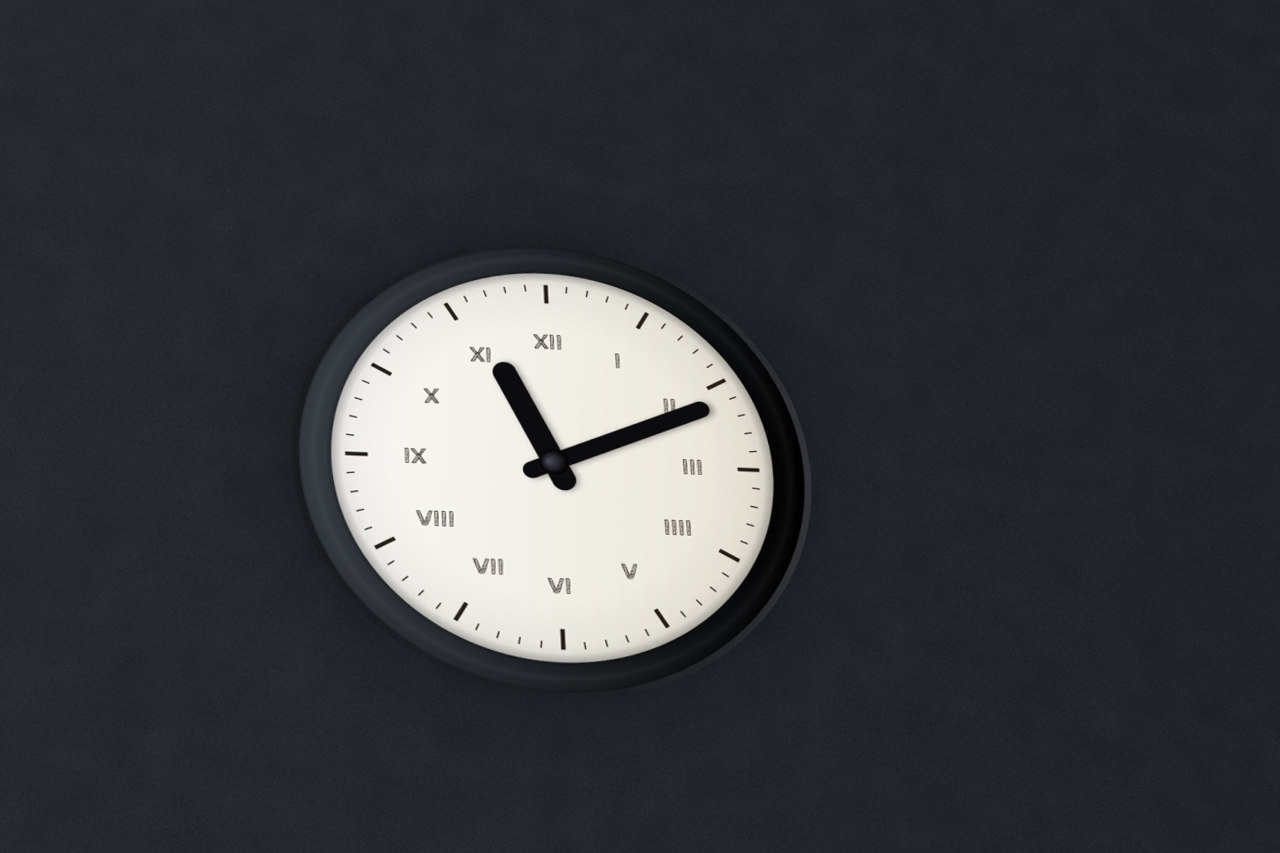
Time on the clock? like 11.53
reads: 11.11
